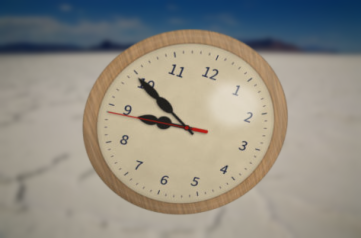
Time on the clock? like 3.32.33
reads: 8.49.44
